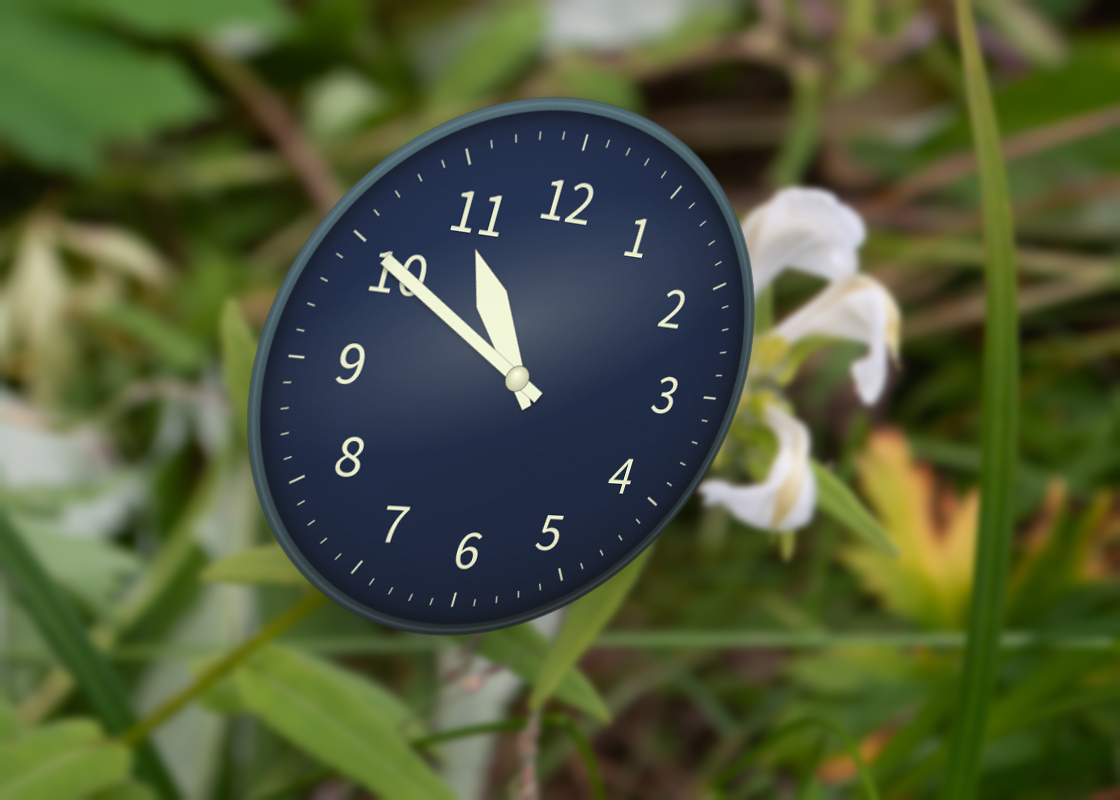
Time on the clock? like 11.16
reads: 10.50
